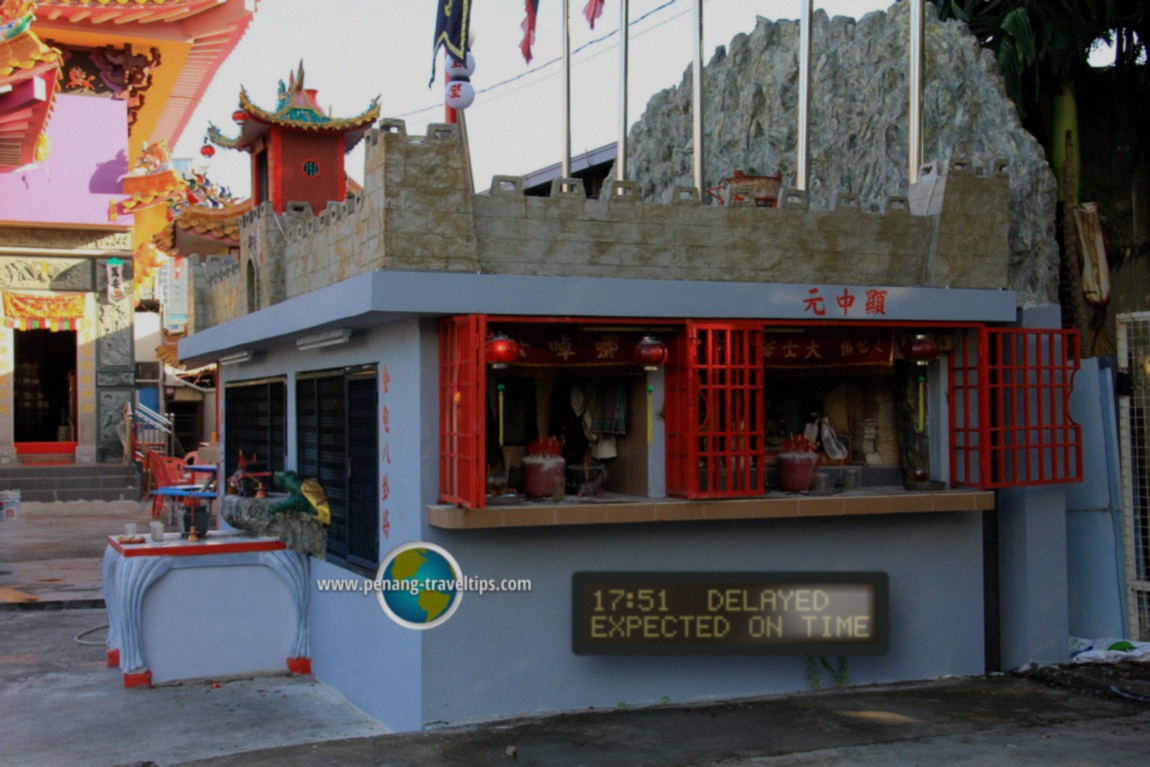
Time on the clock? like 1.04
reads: 17.51
